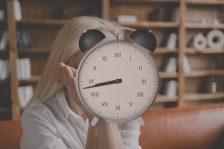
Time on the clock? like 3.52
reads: 8.43
